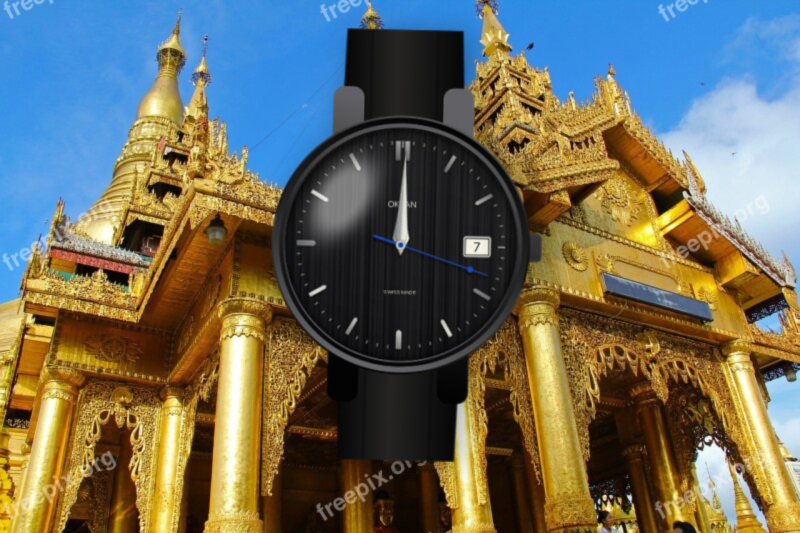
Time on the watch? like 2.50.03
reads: 12.00.18
